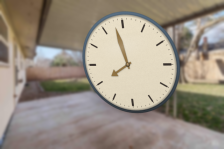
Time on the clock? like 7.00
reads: 7.58
